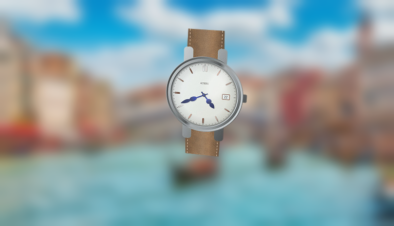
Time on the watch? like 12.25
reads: 4.41
